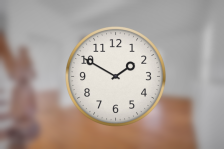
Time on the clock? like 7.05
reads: 1.50
